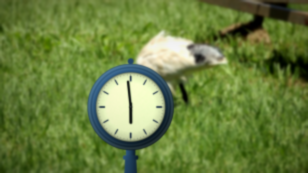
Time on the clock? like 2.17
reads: 5.59
